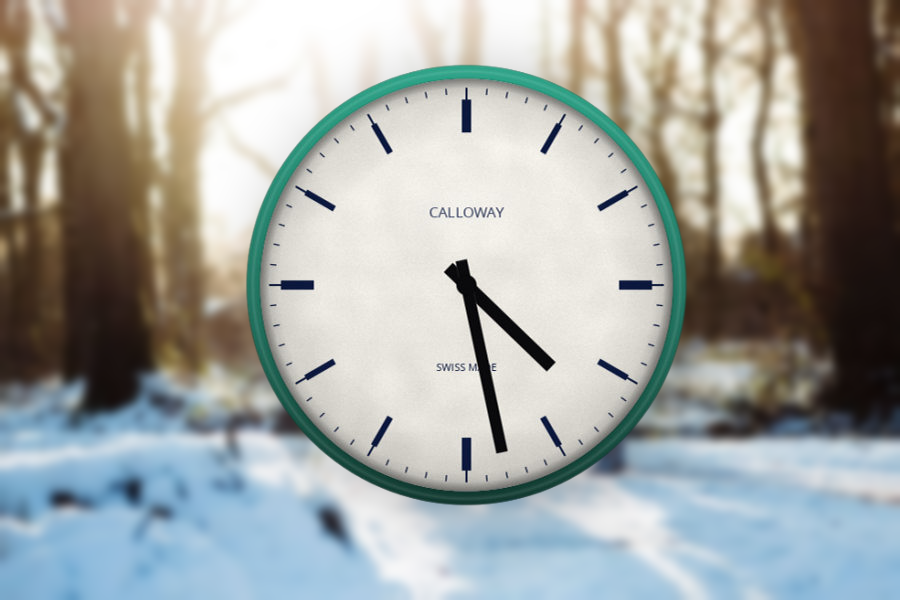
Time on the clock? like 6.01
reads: 4.28
